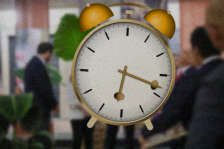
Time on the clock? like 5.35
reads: 6.18
